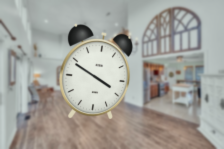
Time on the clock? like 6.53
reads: 3.49
